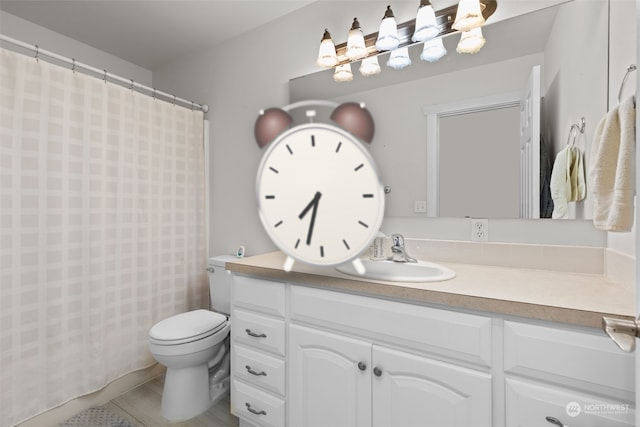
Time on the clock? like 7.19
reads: 7.33
